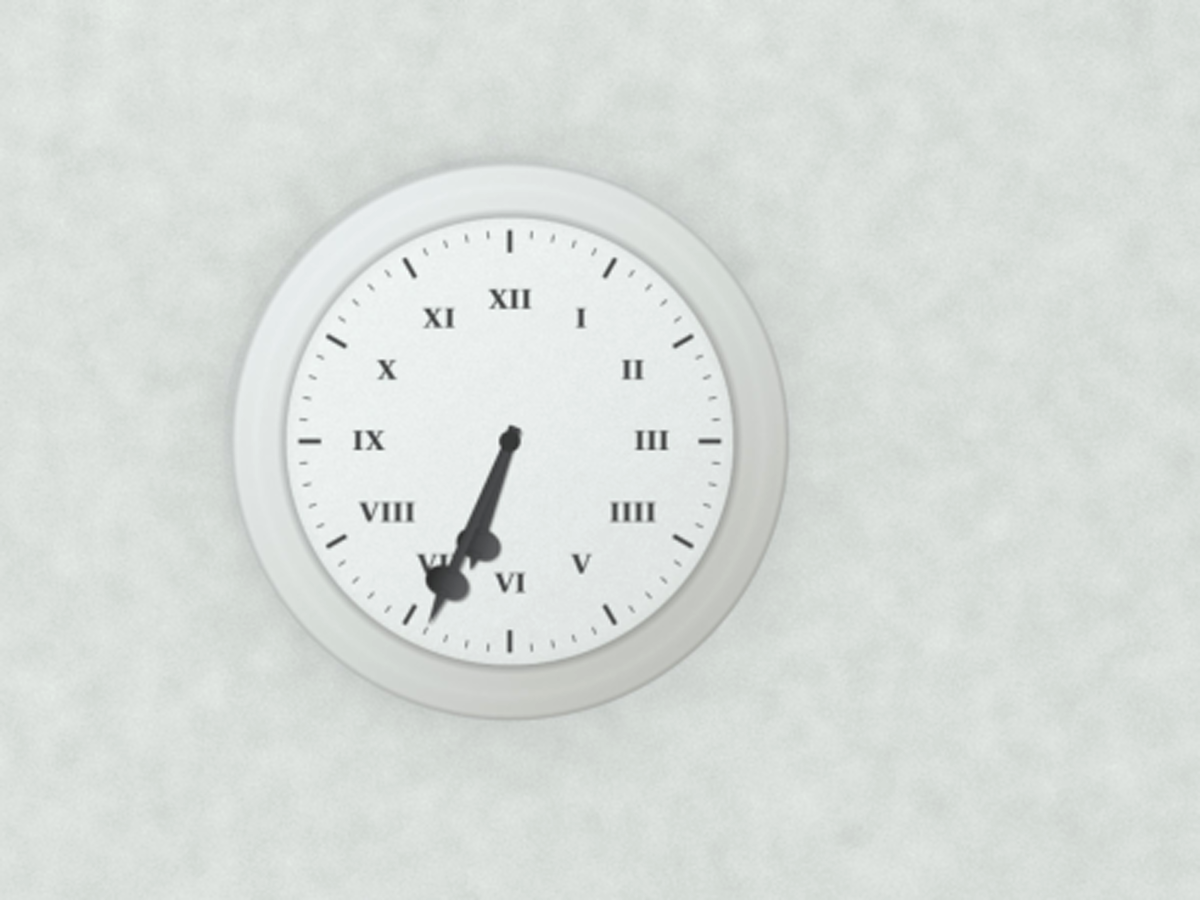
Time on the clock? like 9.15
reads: 6.34
